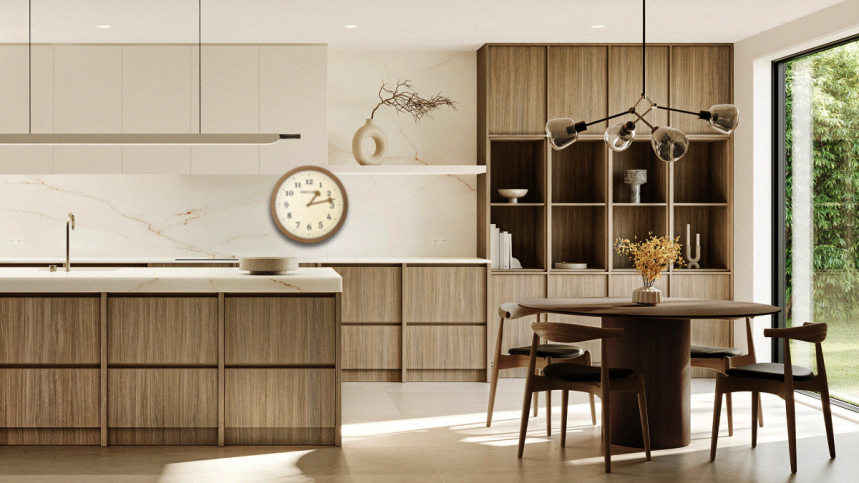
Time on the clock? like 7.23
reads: 1.13
